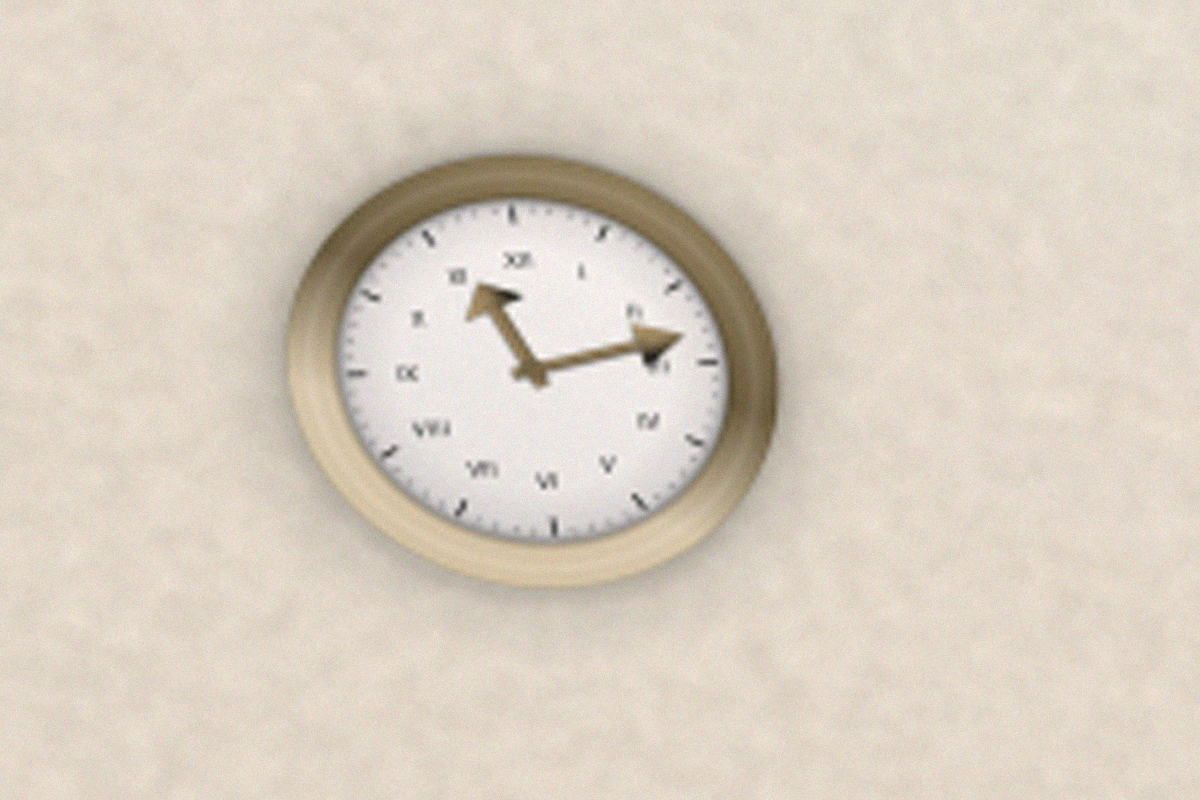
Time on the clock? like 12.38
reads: 11.13
